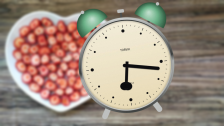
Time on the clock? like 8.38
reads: 6.17
